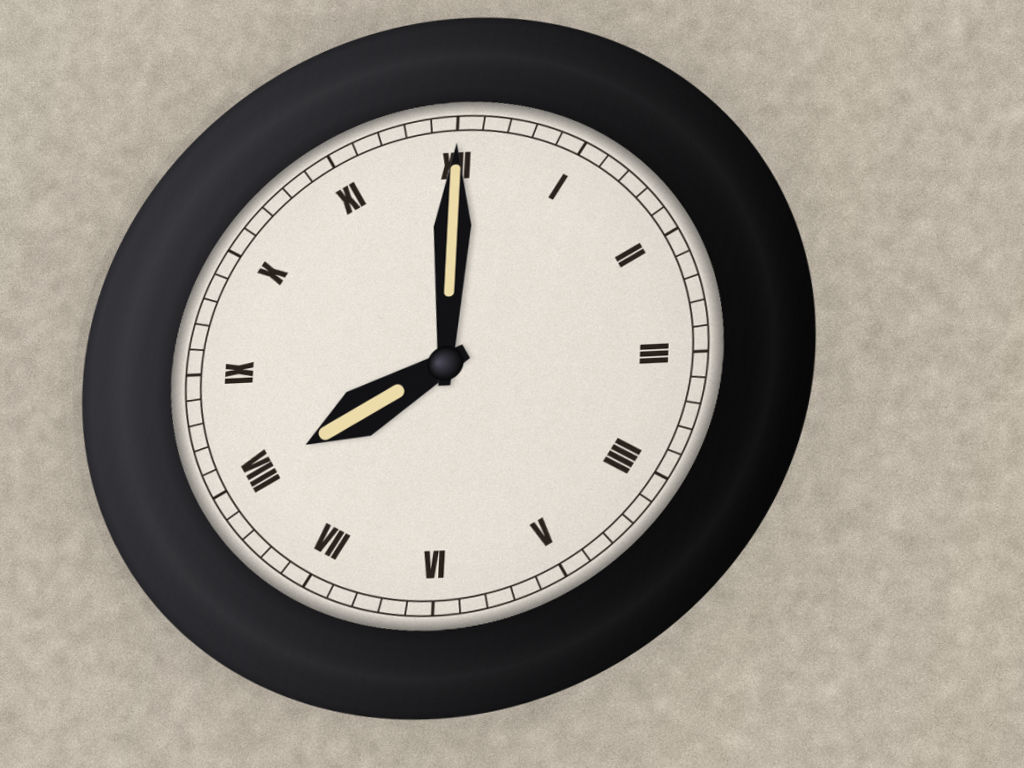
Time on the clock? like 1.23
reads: 8.00
